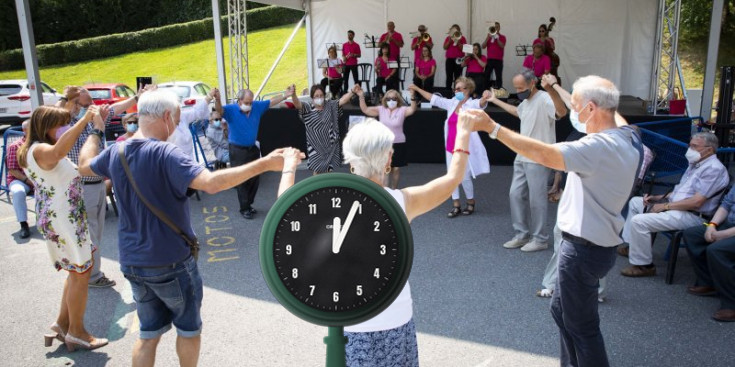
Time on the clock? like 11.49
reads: 12.04
